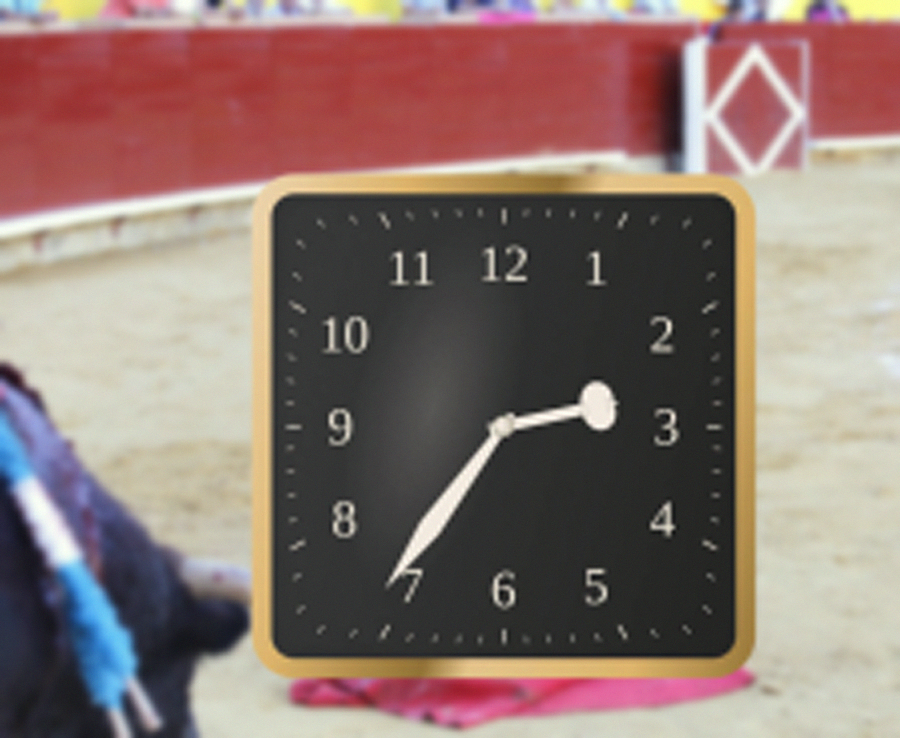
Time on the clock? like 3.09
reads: 2.36
